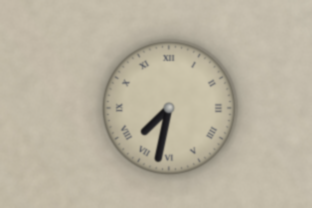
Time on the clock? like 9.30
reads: 7.32
